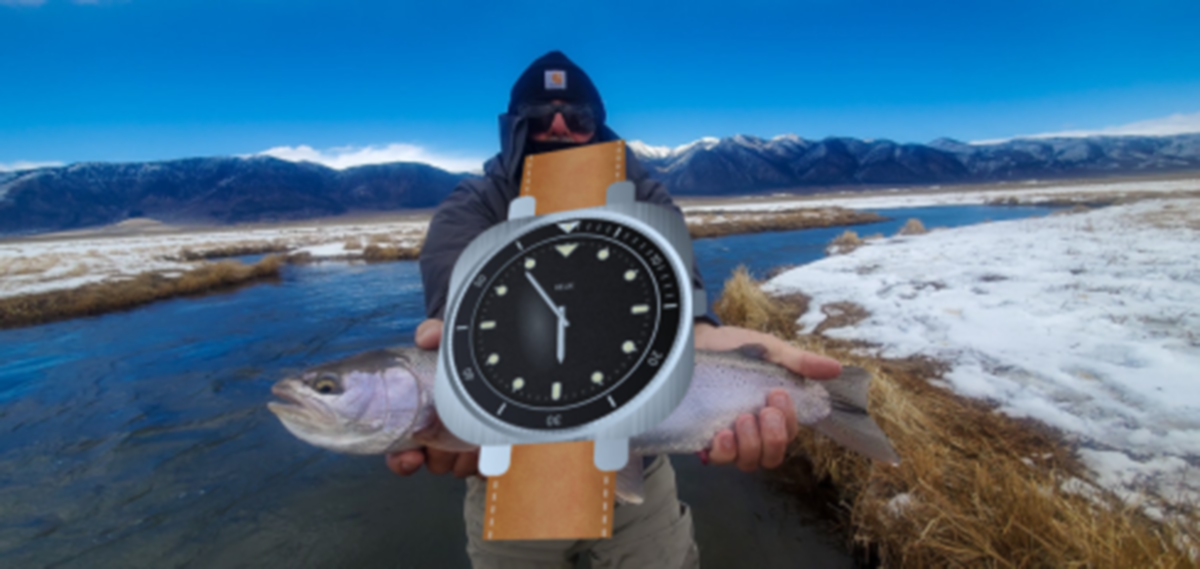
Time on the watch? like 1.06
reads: 5.54
